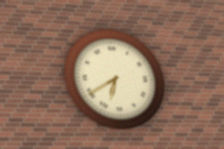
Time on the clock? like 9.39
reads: 6.40
